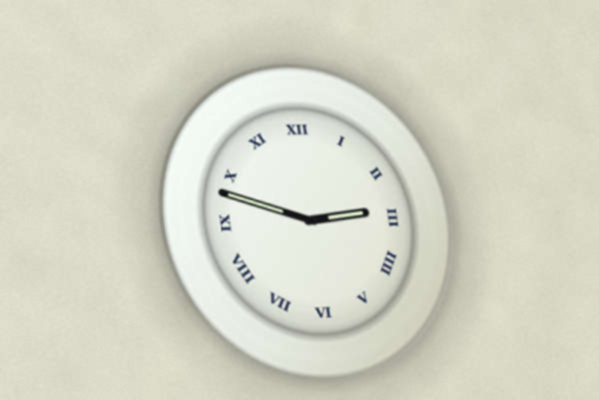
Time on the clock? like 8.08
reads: 2.48
